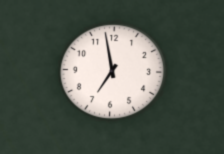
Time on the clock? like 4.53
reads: 6.58
